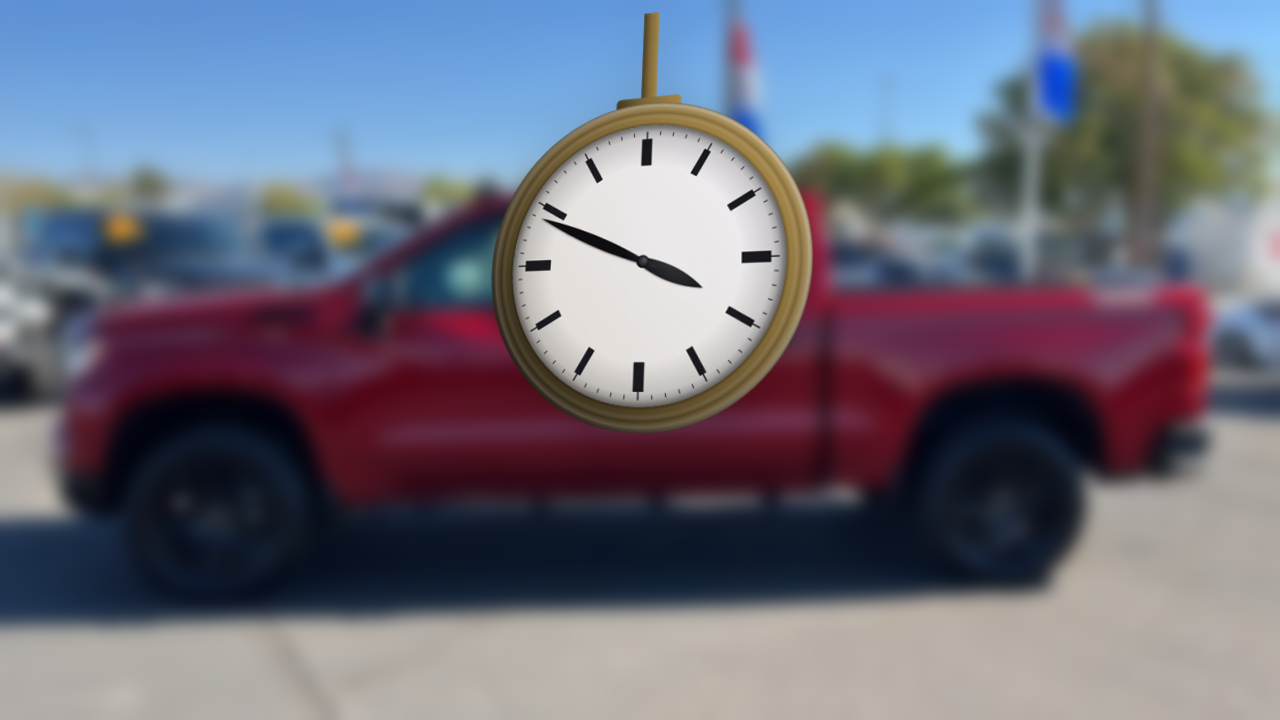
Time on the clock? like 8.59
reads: 3.49
